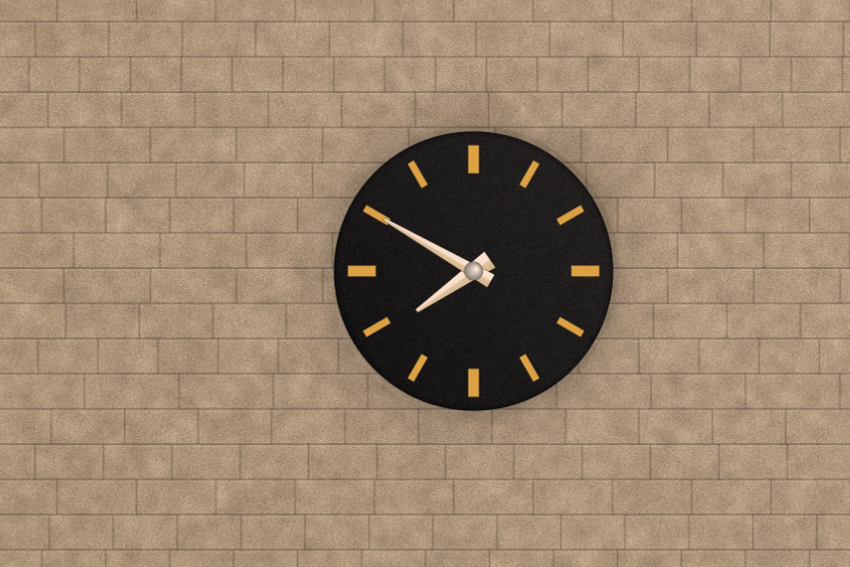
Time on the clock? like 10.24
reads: 7.50
